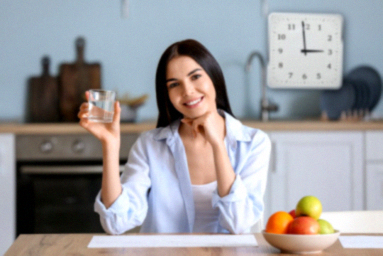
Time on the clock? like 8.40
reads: 2.59
